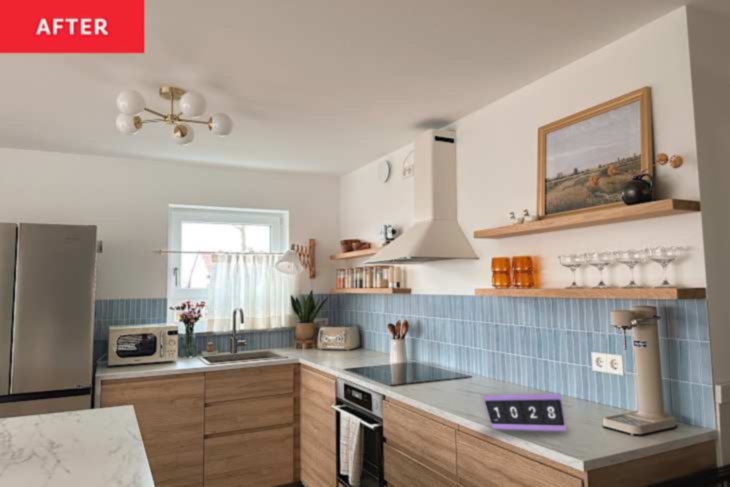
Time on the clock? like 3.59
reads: 10.28
